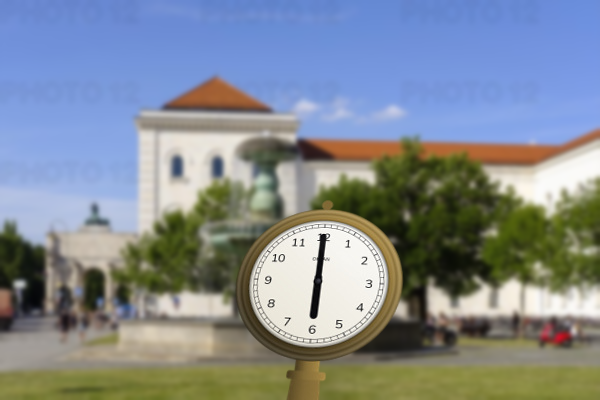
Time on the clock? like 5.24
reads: 6.00
